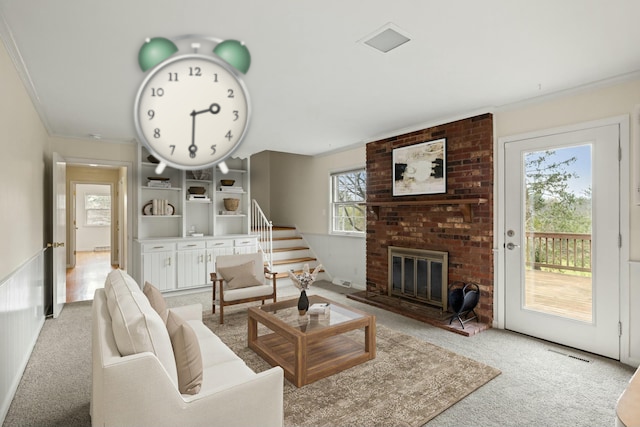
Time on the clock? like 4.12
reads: 2.30
